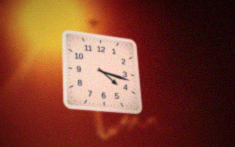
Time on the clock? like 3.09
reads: 4.17
